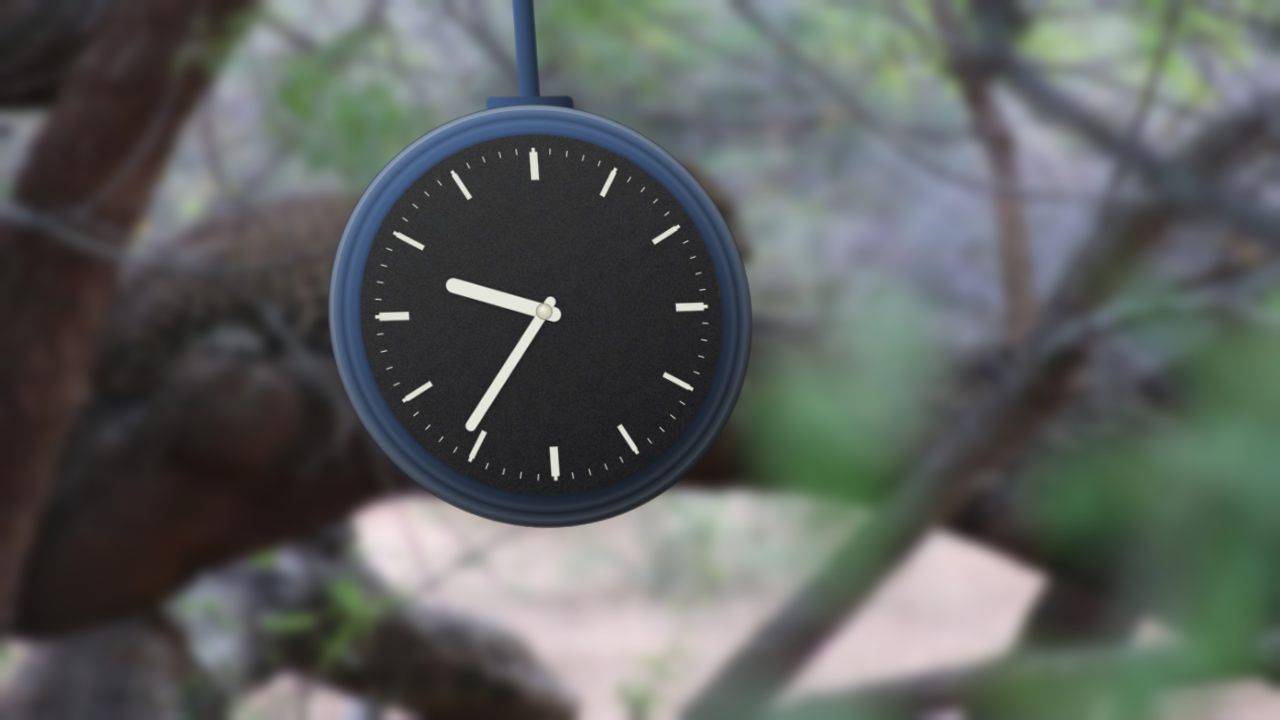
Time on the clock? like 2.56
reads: 9.36
